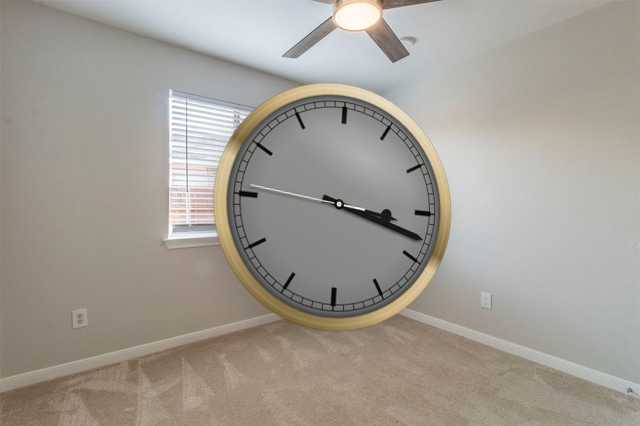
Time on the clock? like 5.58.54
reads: 3.17.46
